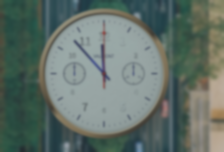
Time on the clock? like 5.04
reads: 11.53
